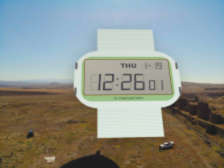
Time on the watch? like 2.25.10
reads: 12.26.01
